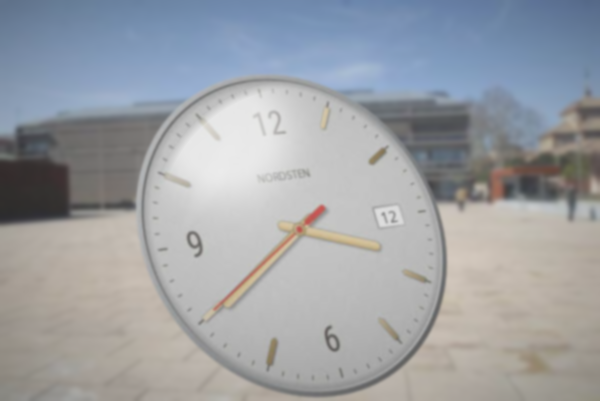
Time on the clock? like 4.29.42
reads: 3.39.40
